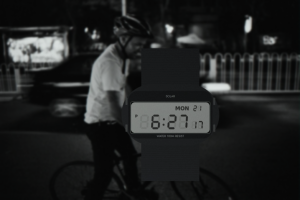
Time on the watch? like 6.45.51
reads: 6.27.17
